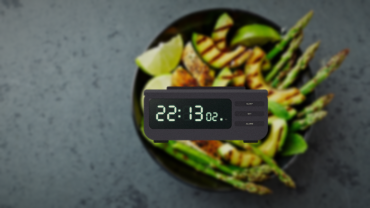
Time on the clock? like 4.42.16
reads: 22.13.02
